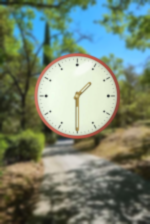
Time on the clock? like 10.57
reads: 1.30
